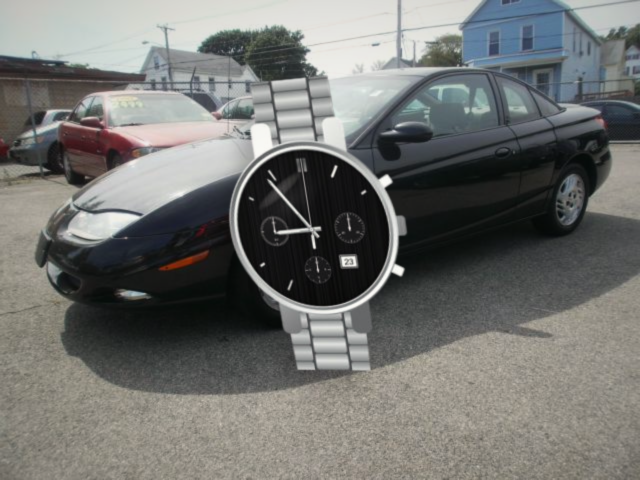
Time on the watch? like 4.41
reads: 8.54
